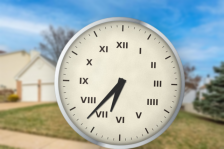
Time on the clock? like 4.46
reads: 6.37
